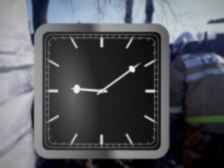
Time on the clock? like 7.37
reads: 9.09
